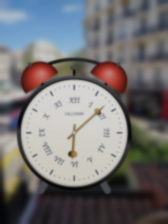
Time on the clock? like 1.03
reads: 6.08
